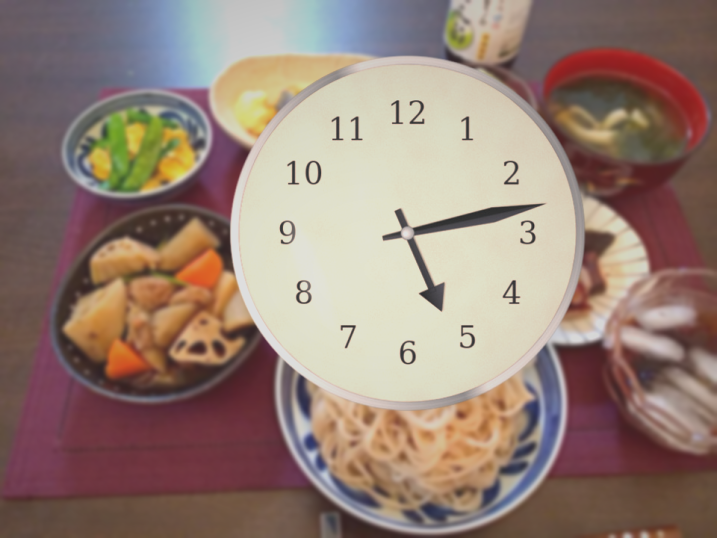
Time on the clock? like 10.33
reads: 5.13
